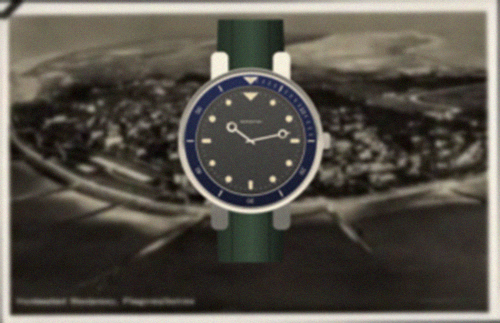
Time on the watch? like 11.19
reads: 10.13
